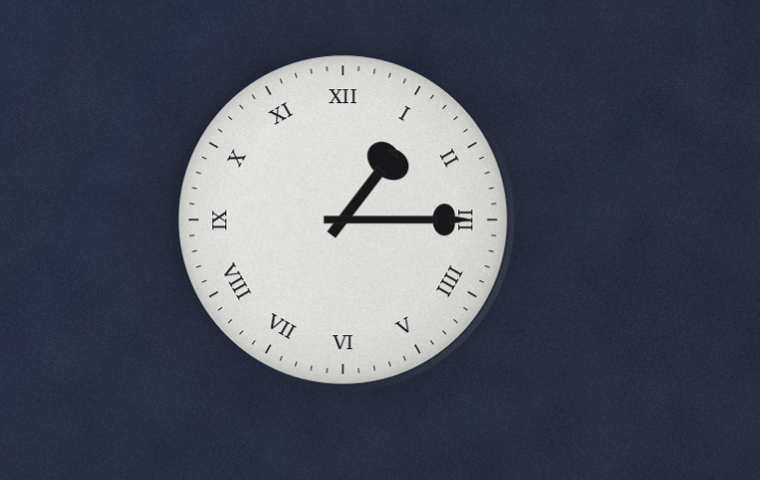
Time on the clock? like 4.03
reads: 1.15
